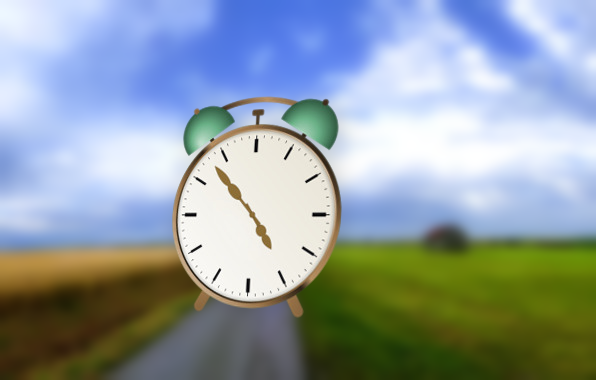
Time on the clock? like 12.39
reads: 4.53
